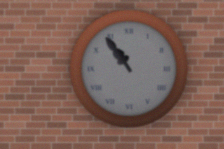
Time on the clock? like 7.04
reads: 10.54
